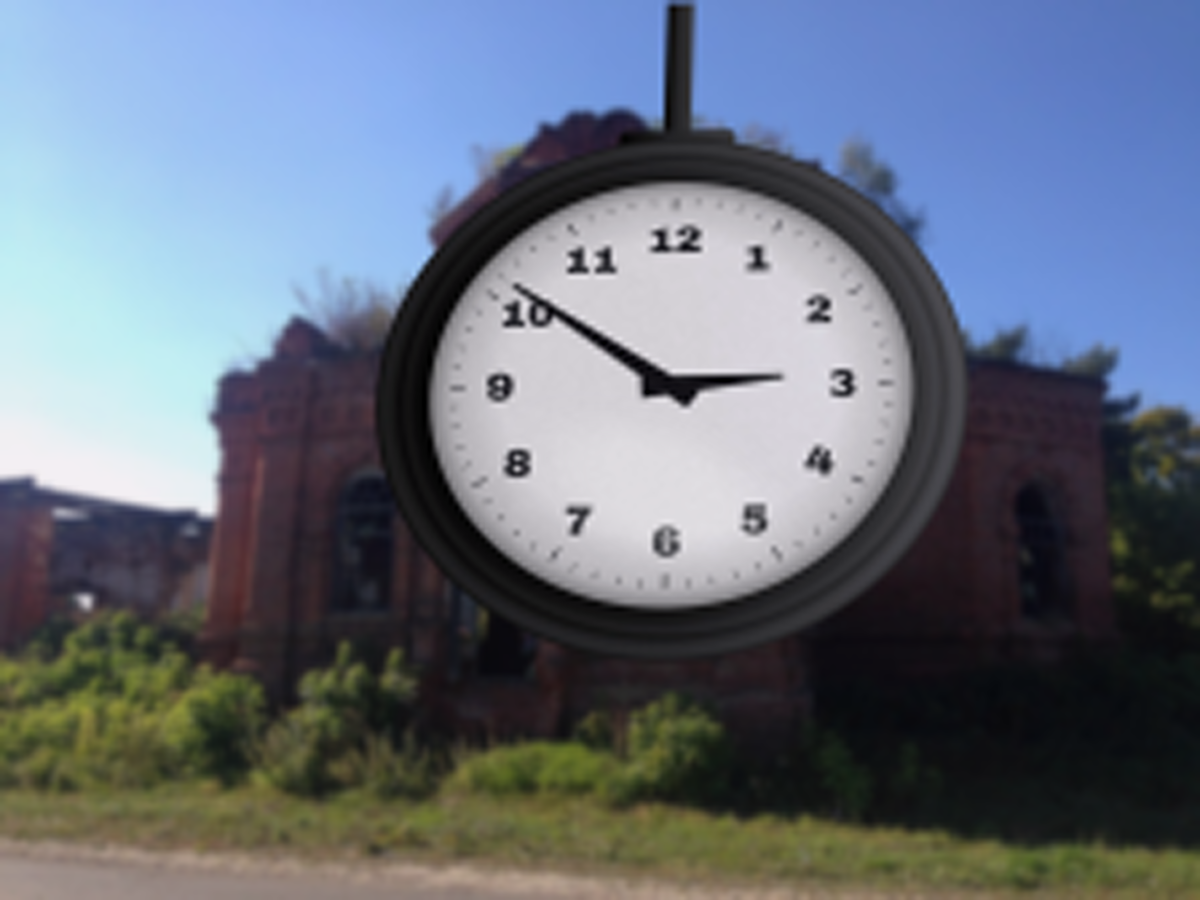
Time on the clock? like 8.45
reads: 2.51
